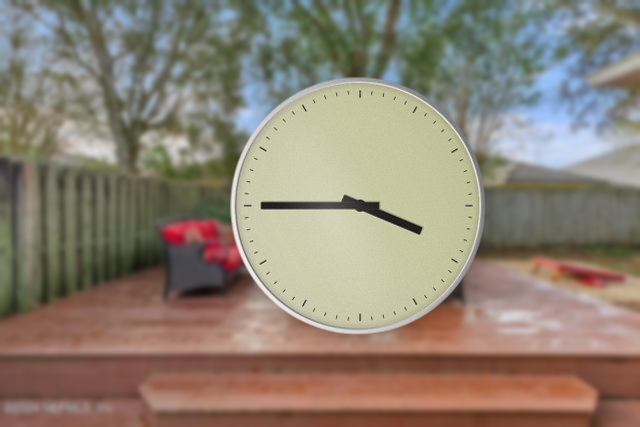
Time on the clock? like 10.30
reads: 3.45
